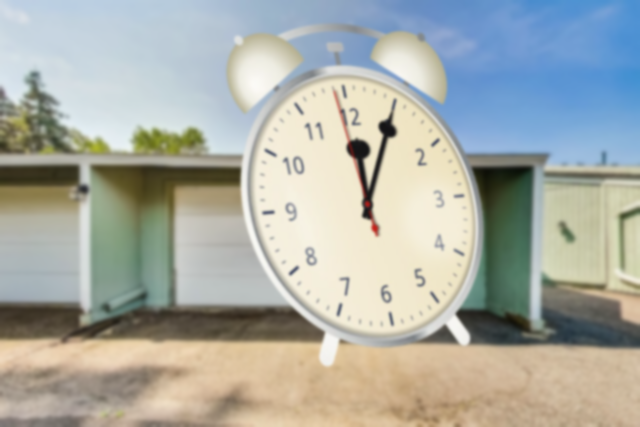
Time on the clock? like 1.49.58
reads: 12.04.59
